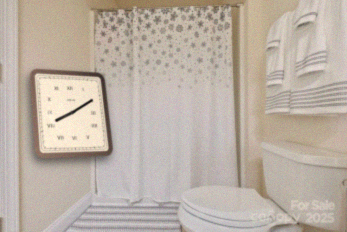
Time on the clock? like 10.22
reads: 8.10
